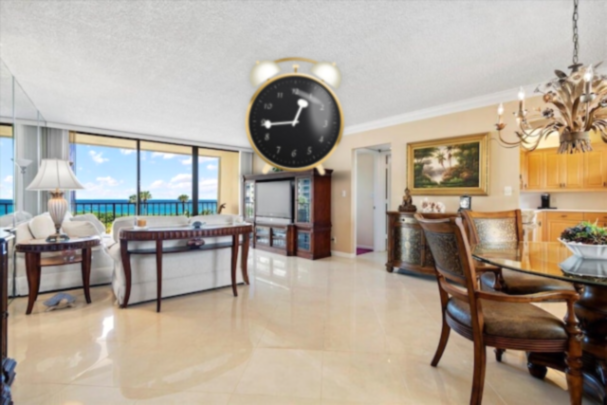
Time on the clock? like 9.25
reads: 12.44
